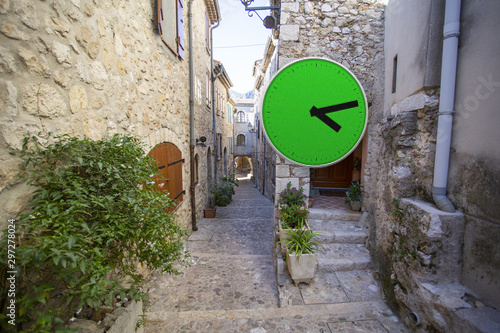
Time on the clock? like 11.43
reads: 4.13
